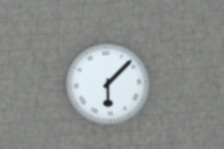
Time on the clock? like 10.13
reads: 6.08
